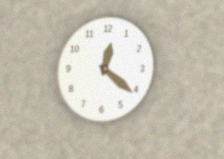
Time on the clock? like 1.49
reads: 12.21
